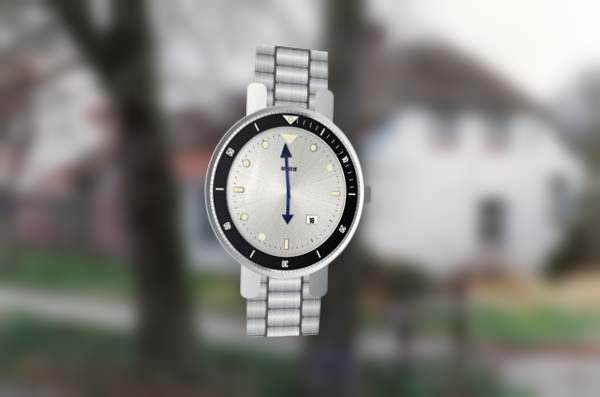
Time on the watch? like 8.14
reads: 5.59
